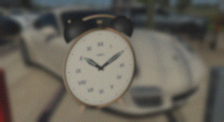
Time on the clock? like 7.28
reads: 10.10
